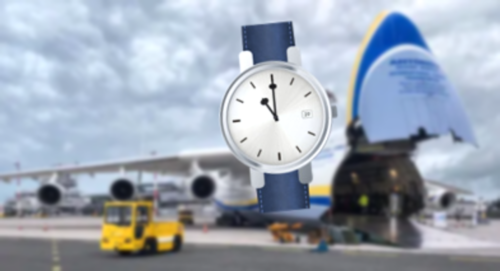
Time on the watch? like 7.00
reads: 11.00
